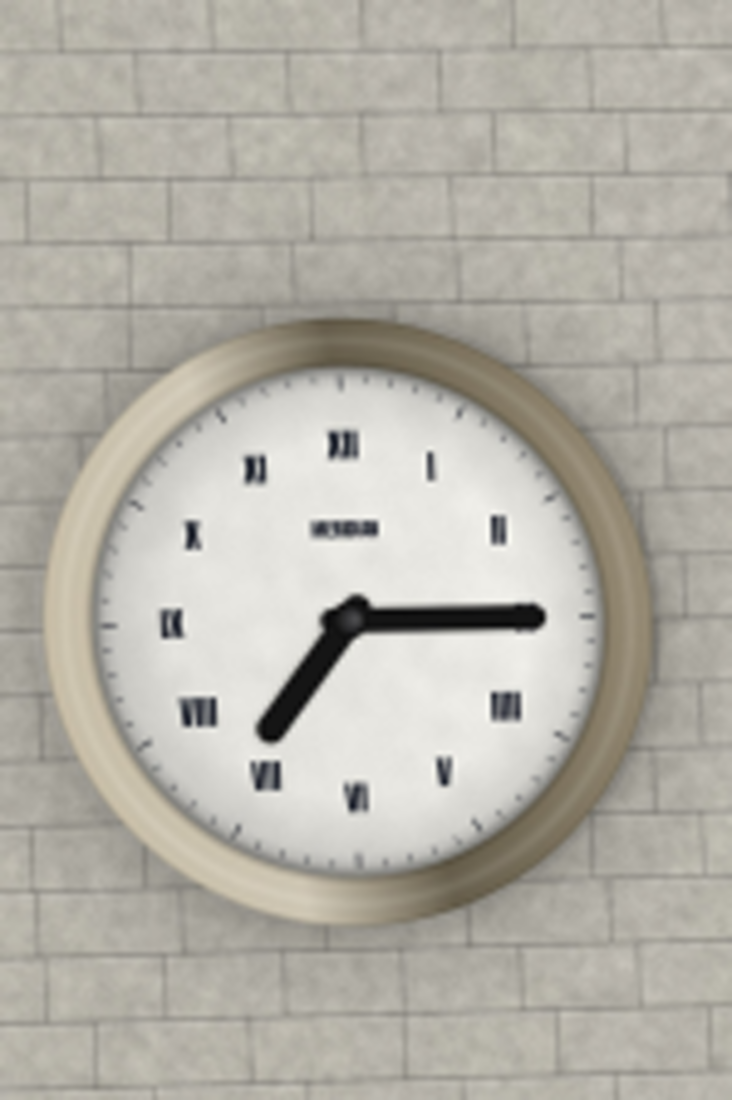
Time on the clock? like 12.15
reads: 7.15
